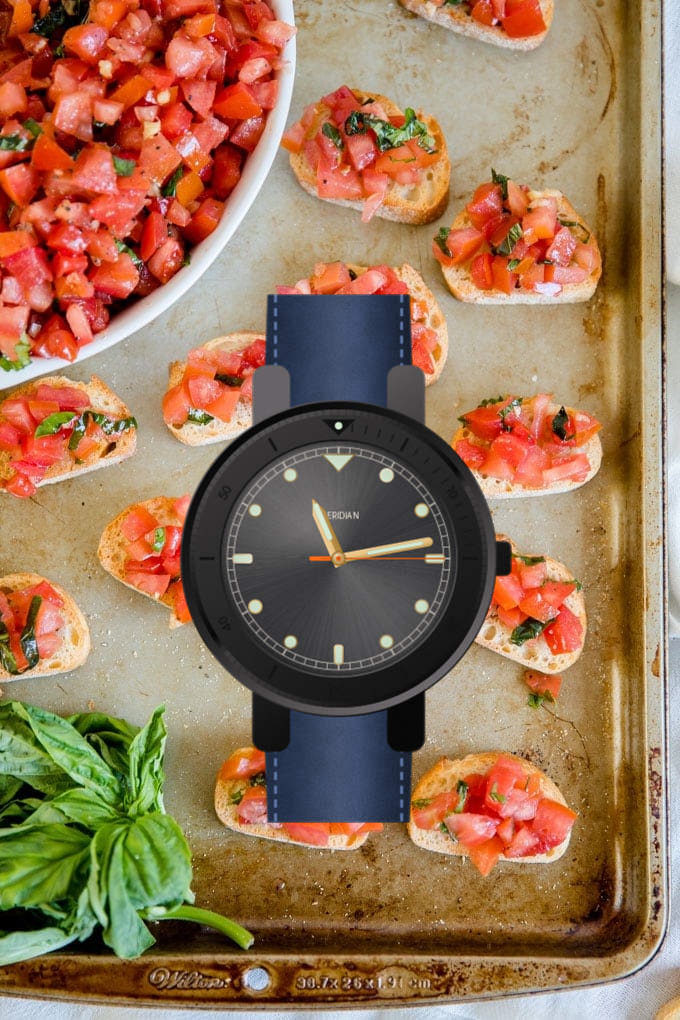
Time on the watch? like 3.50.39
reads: 11.13.15
